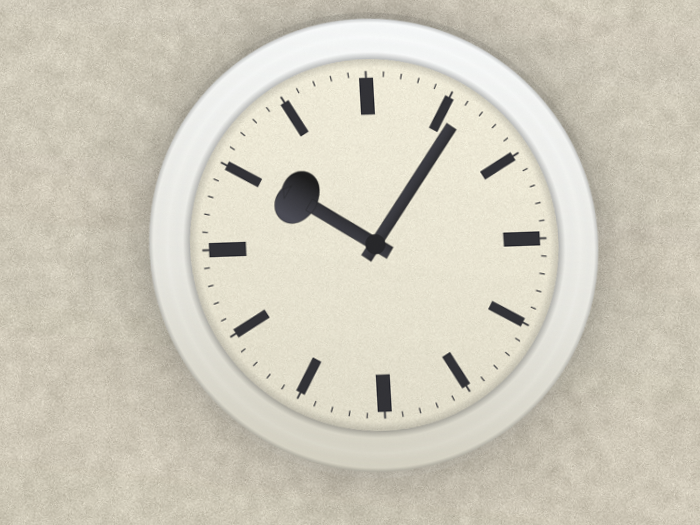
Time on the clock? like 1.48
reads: 10.06
